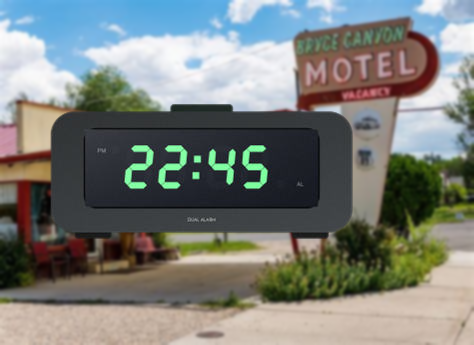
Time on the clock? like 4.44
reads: 22.45
